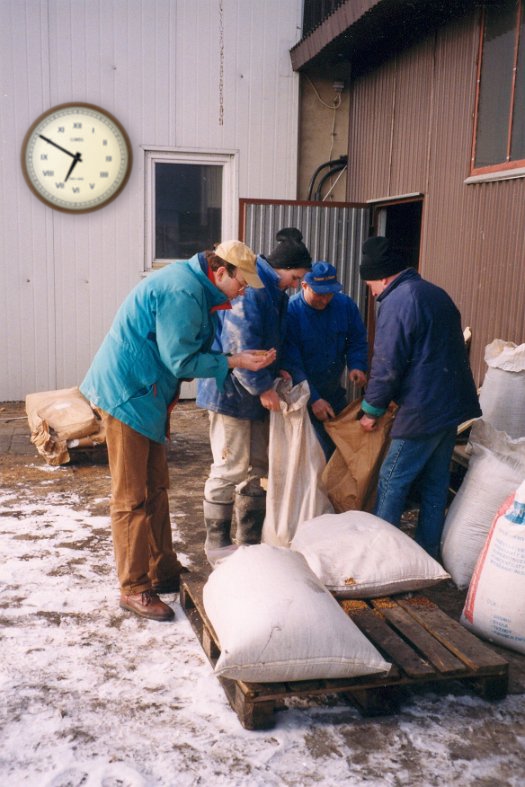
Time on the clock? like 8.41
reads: 6.50
